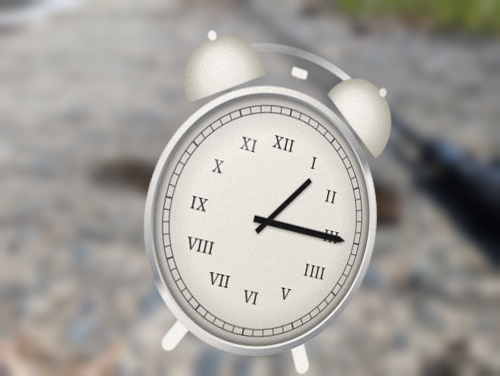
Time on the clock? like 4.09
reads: 1.15
